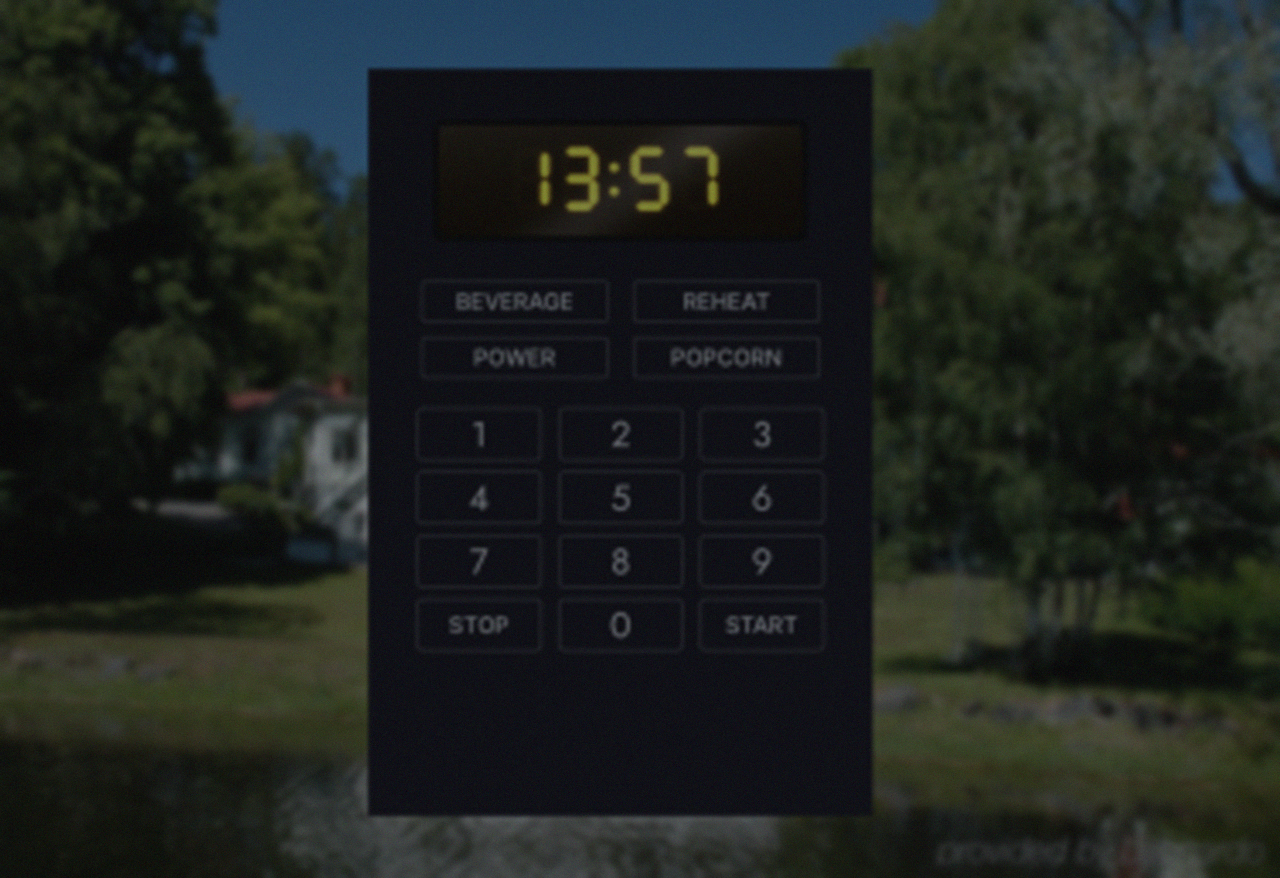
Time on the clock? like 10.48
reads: 13.57
